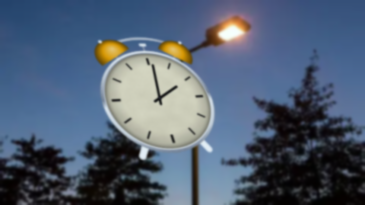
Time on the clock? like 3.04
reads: 2.01
